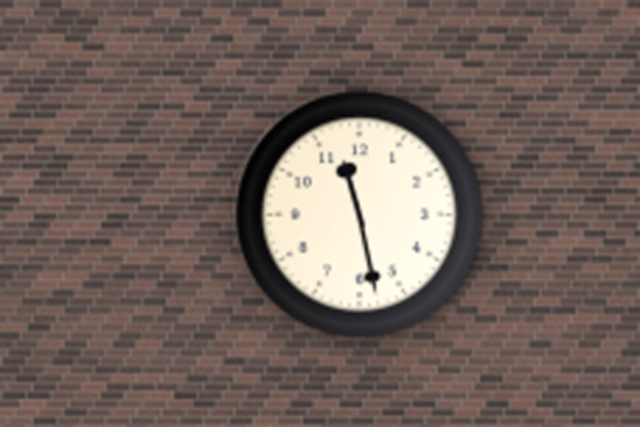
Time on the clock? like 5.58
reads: 11.28
